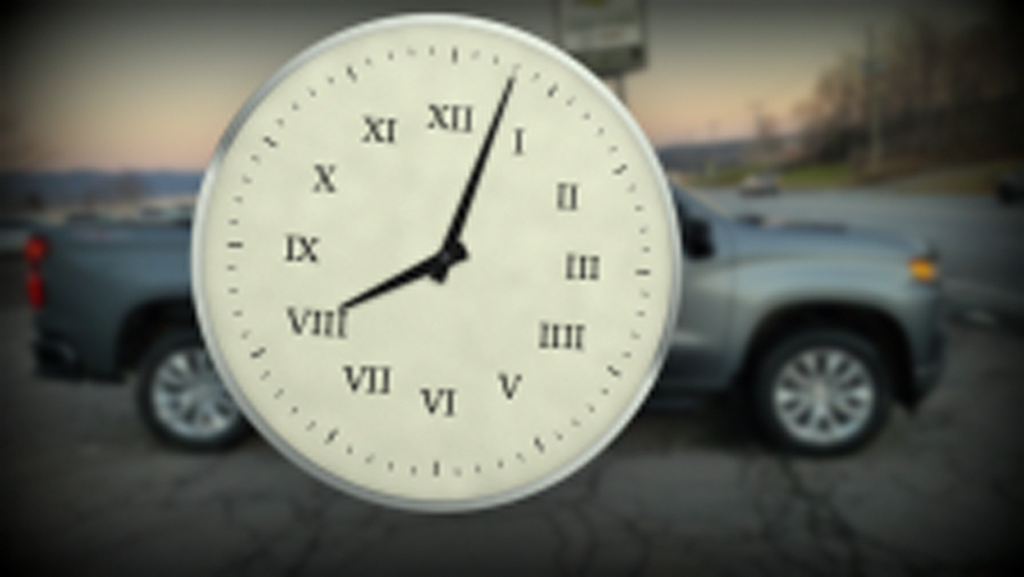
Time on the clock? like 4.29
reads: 8.03
